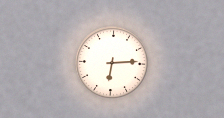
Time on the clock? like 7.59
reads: 6.14
